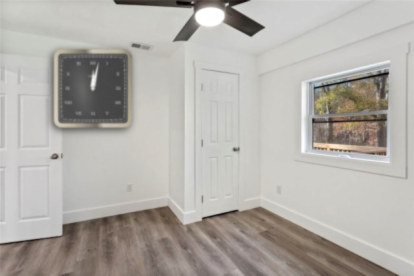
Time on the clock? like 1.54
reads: 12.02
